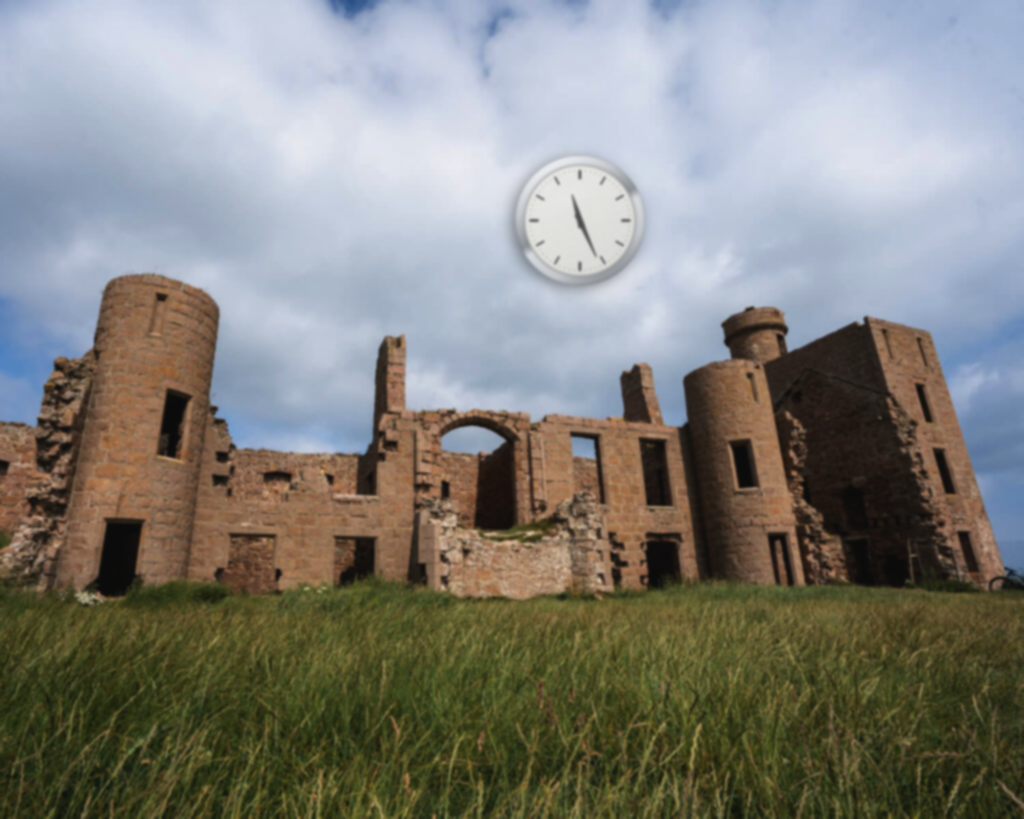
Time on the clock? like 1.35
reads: 11.26
